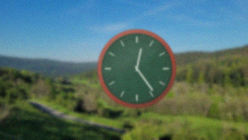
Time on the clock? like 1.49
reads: 12.24
